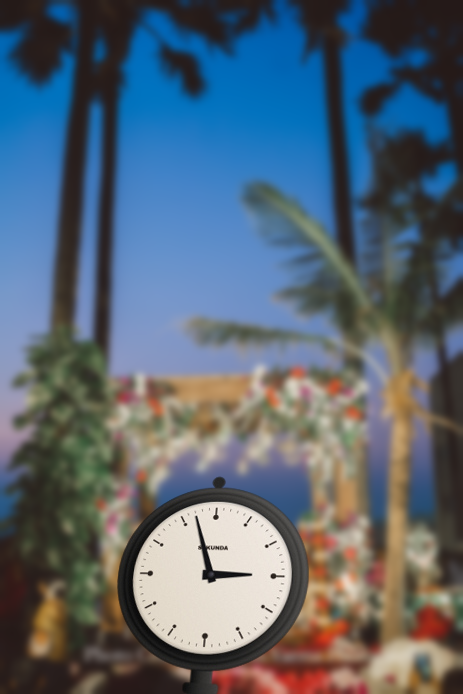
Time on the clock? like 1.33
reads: 2.57
